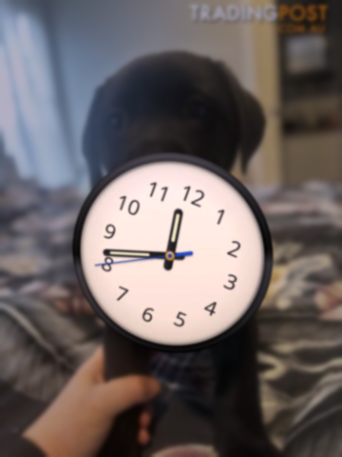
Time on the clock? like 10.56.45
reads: 11.41.40
